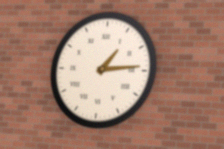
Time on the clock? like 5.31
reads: 1.14
